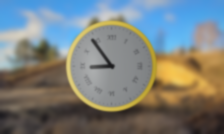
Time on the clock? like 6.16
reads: 8.54
